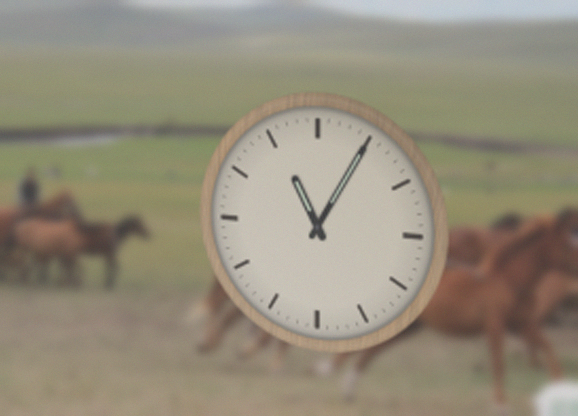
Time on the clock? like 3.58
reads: 11.05
